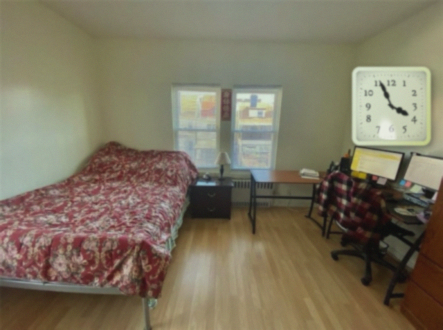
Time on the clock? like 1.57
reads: 3.56
